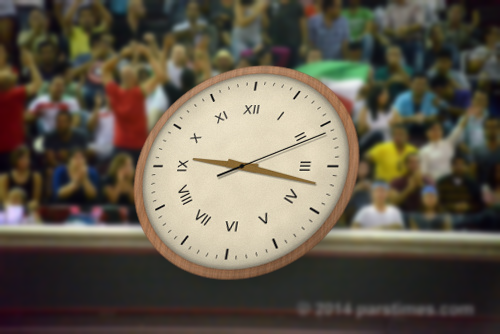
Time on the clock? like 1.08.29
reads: 9.17.11
